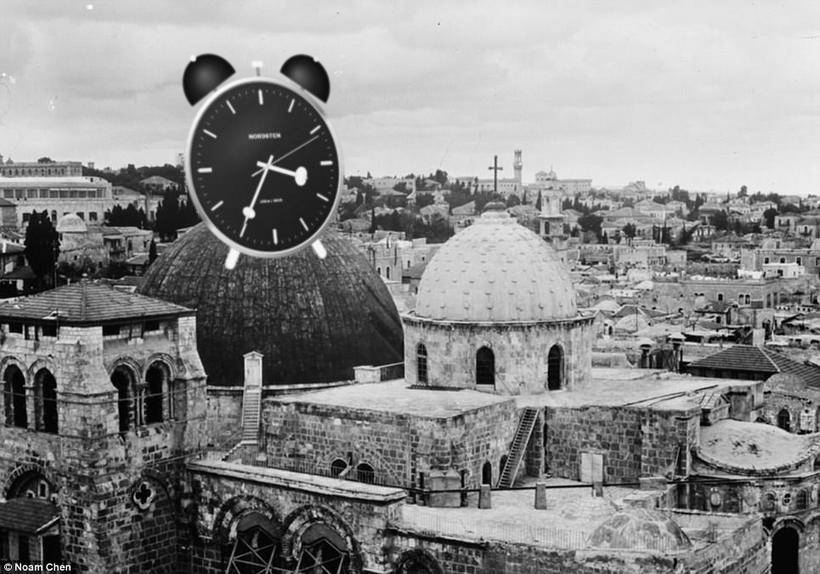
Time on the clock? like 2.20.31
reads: 3.35.11
